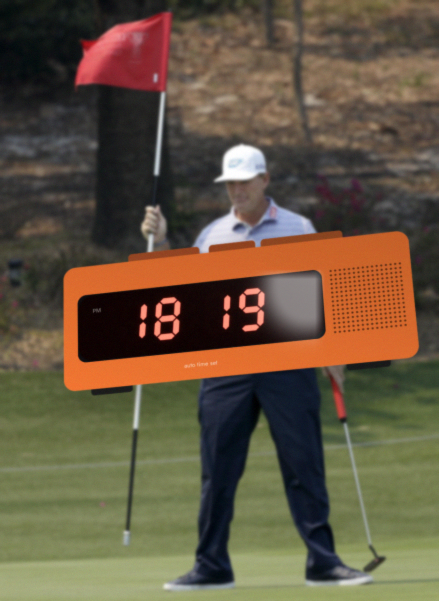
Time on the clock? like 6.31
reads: 18.19
